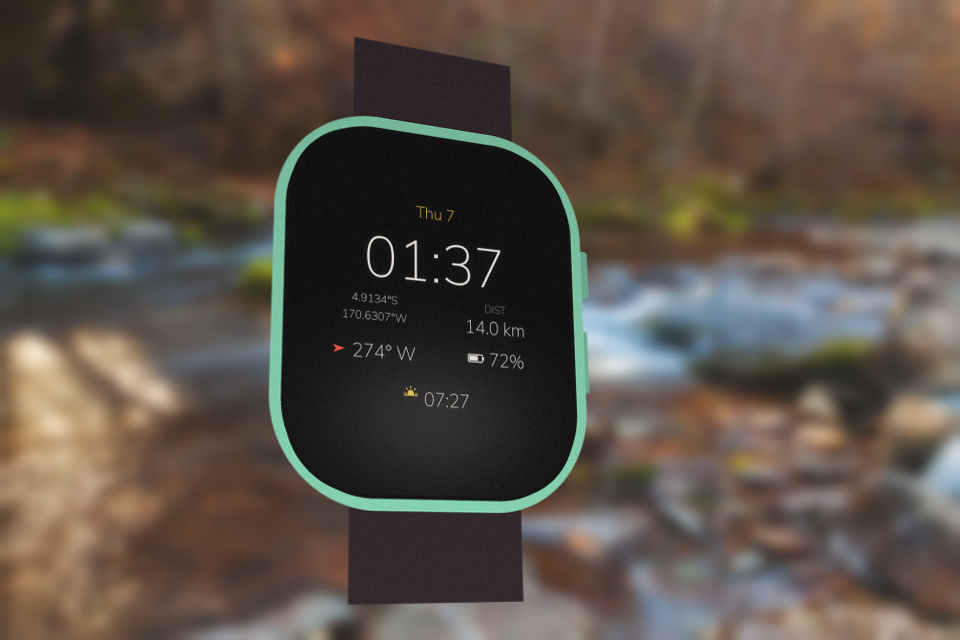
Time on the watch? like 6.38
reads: 1.37
